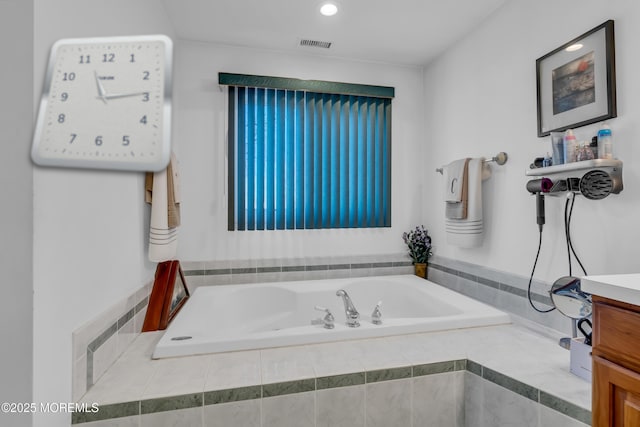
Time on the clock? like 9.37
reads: 11.14
